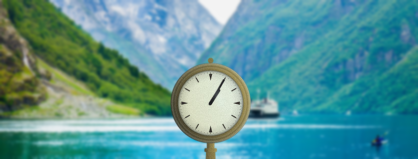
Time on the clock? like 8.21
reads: 1.05
